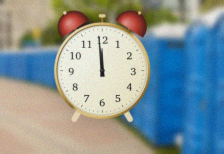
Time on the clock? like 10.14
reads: 11.59
